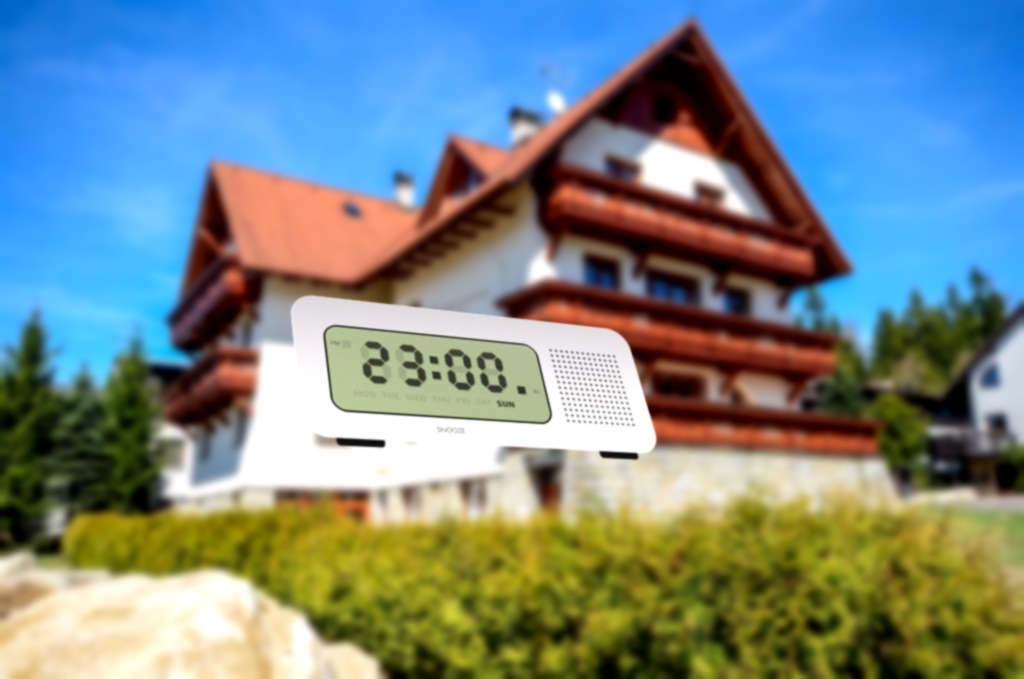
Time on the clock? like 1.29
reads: 23.00
